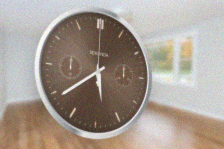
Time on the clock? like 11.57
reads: 5.39
